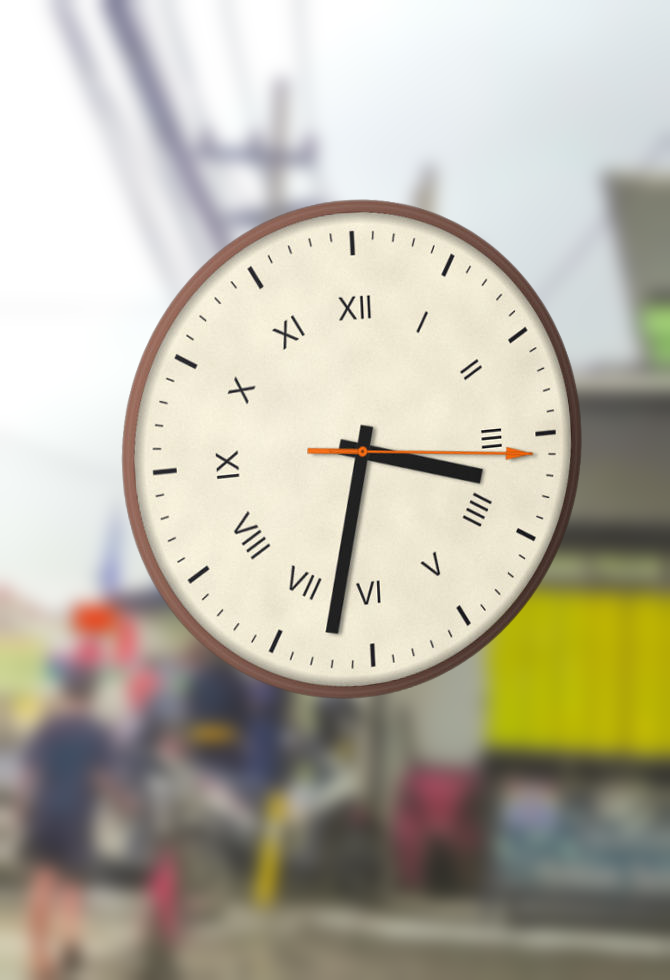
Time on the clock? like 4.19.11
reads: 3.32.16
